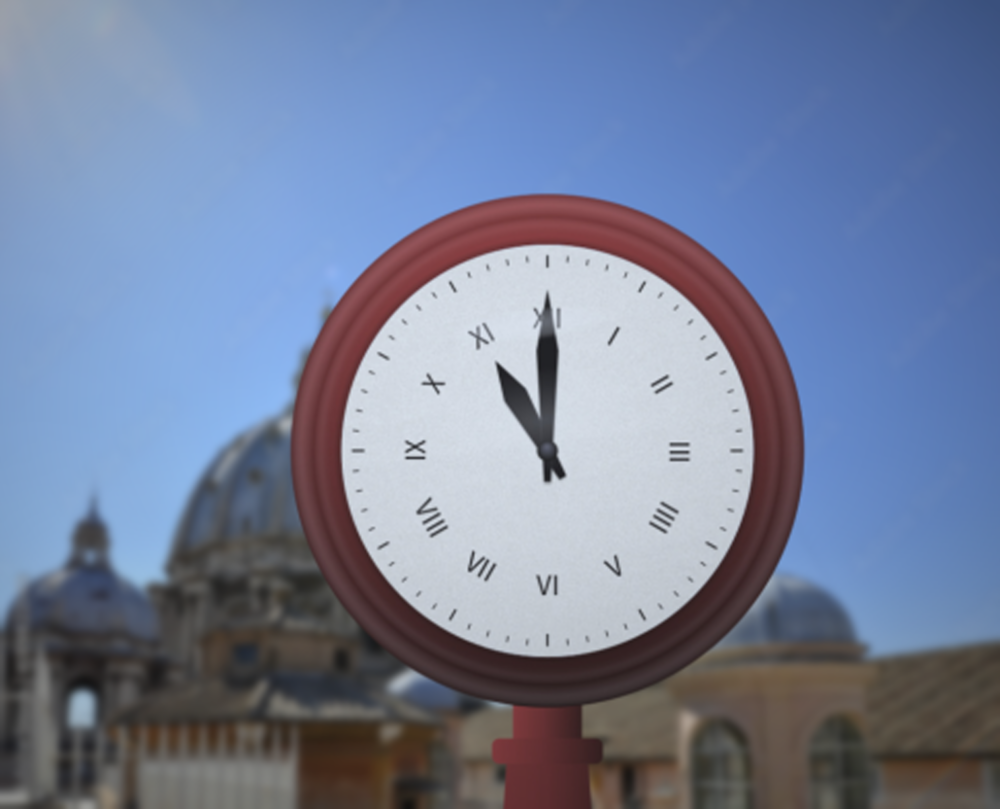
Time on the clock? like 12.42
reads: 11.00
